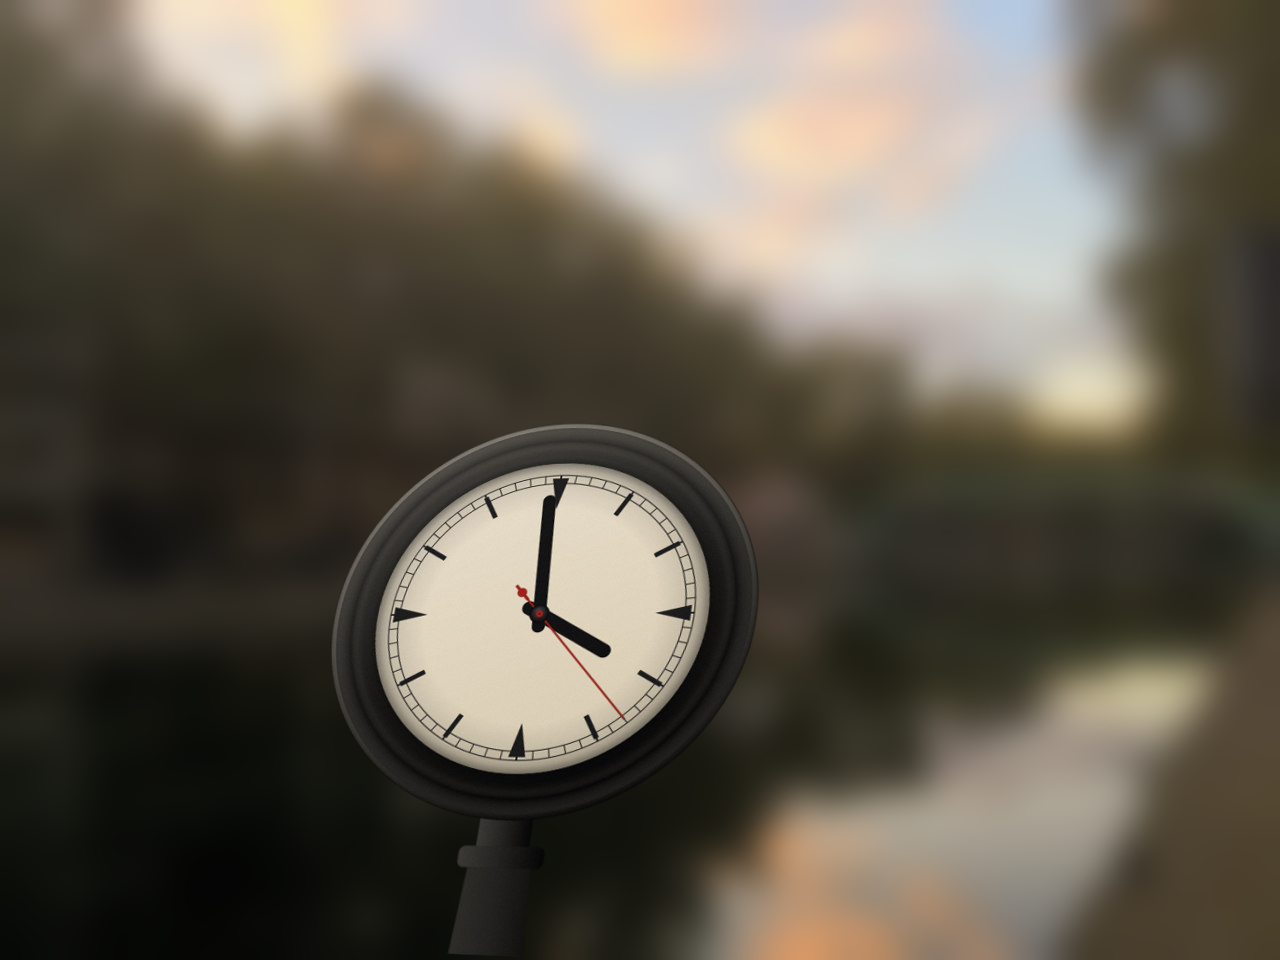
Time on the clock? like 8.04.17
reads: 3.59.23
